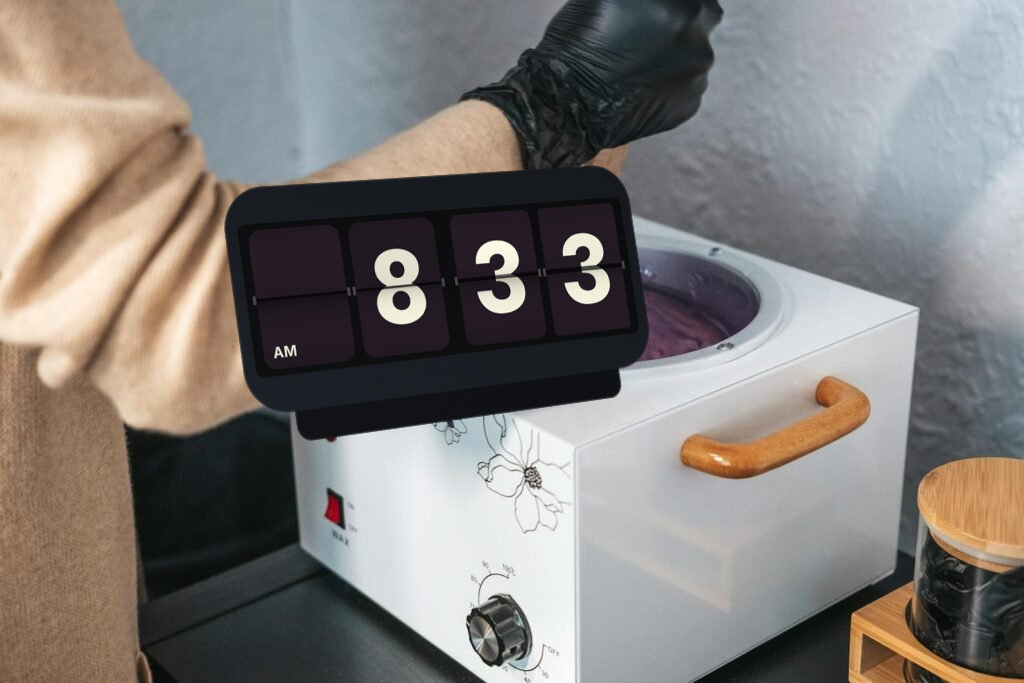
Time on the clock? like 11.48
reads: 8.33
